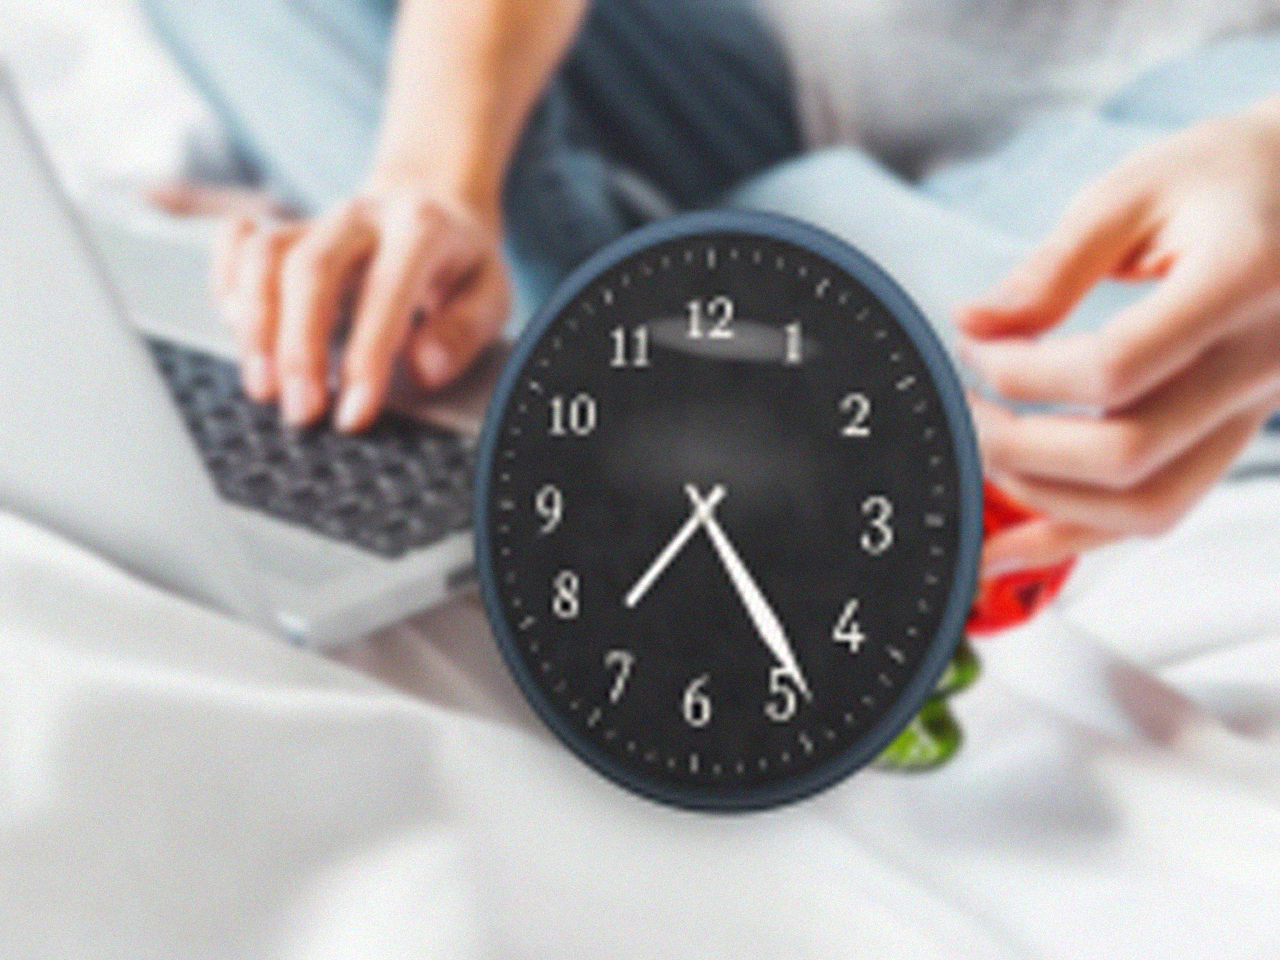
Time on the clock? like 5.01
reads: 7.24
